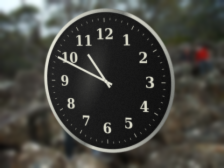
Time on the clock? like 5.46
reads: 10.49
